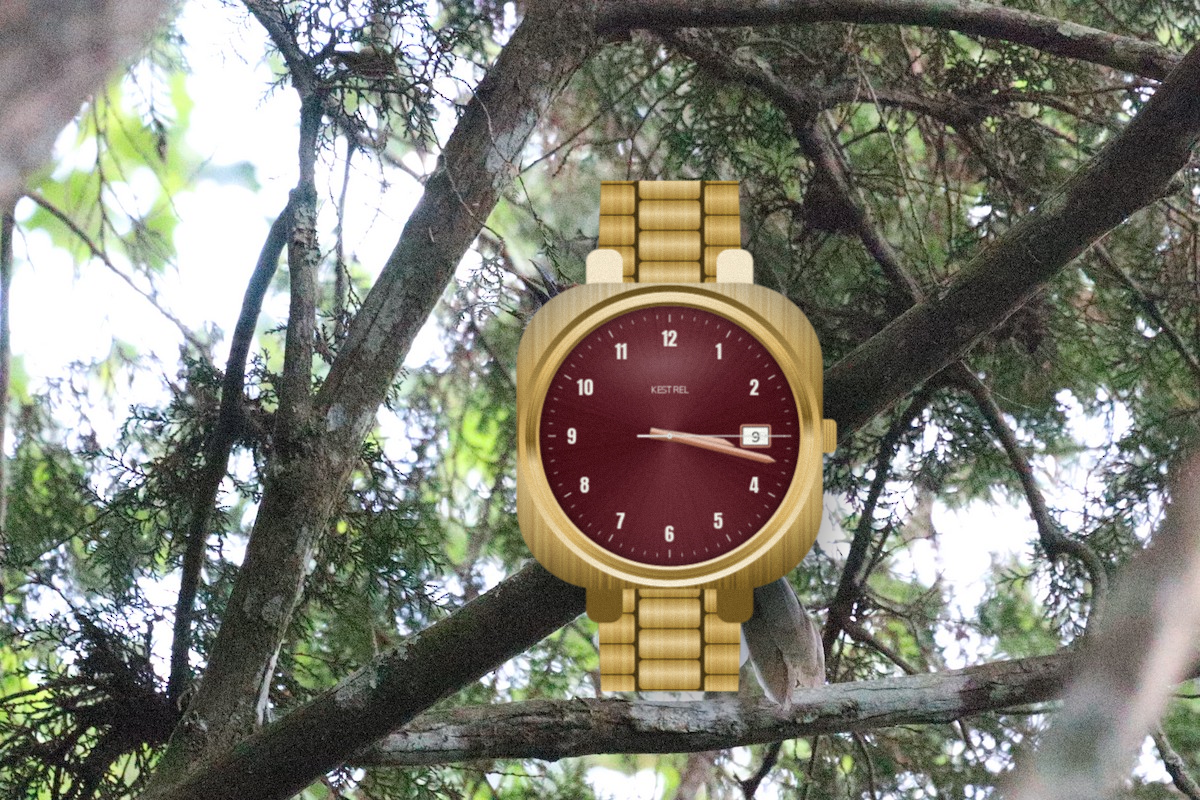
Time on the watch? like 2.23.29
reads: 3.17.15
